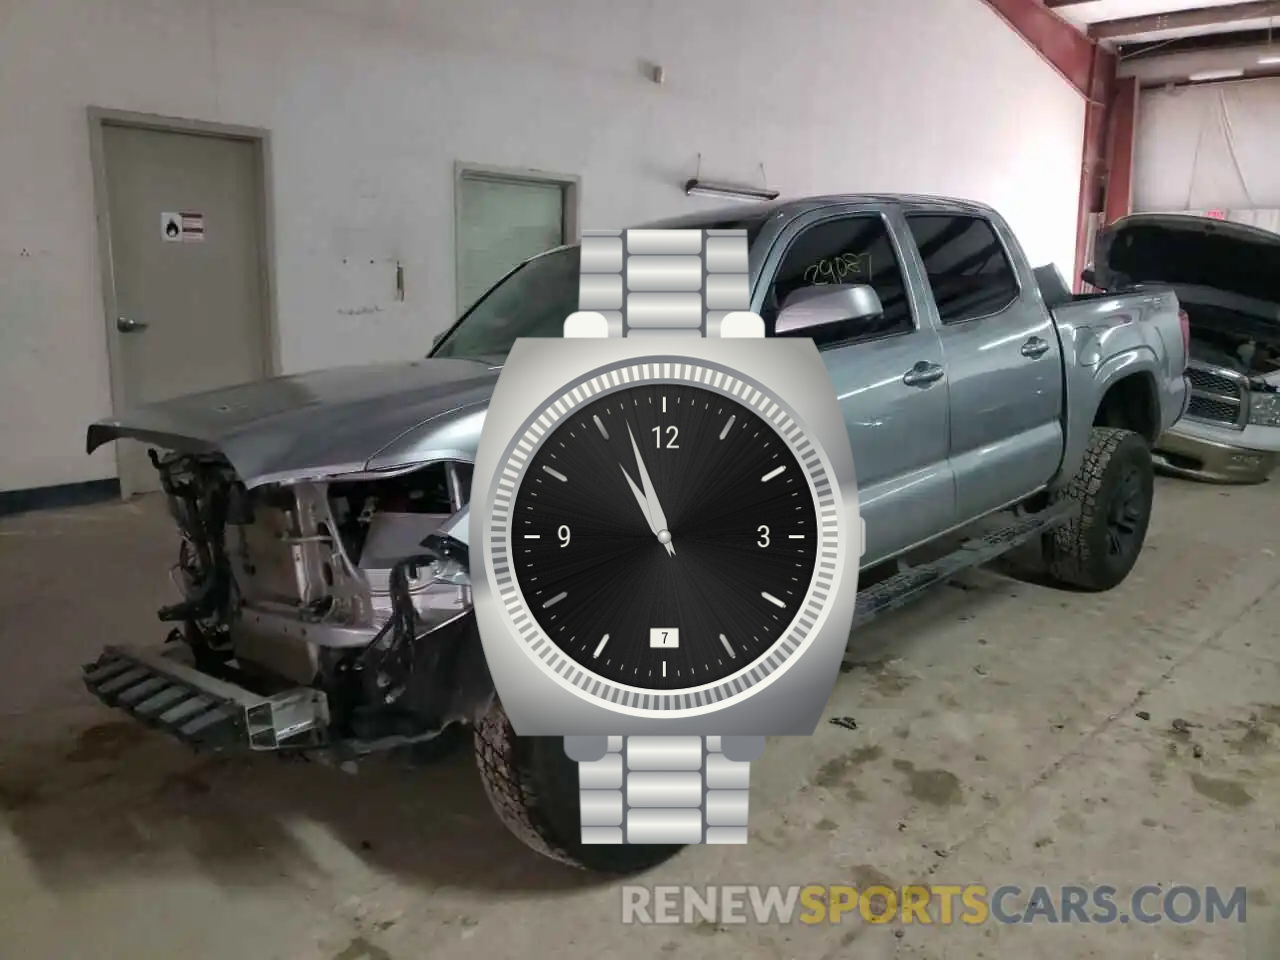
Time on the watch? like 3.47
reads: 10.57
